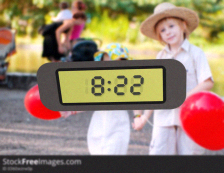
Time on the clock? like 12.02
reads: 8.22
